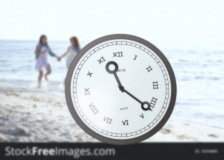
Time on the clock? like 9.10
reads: 11.22
